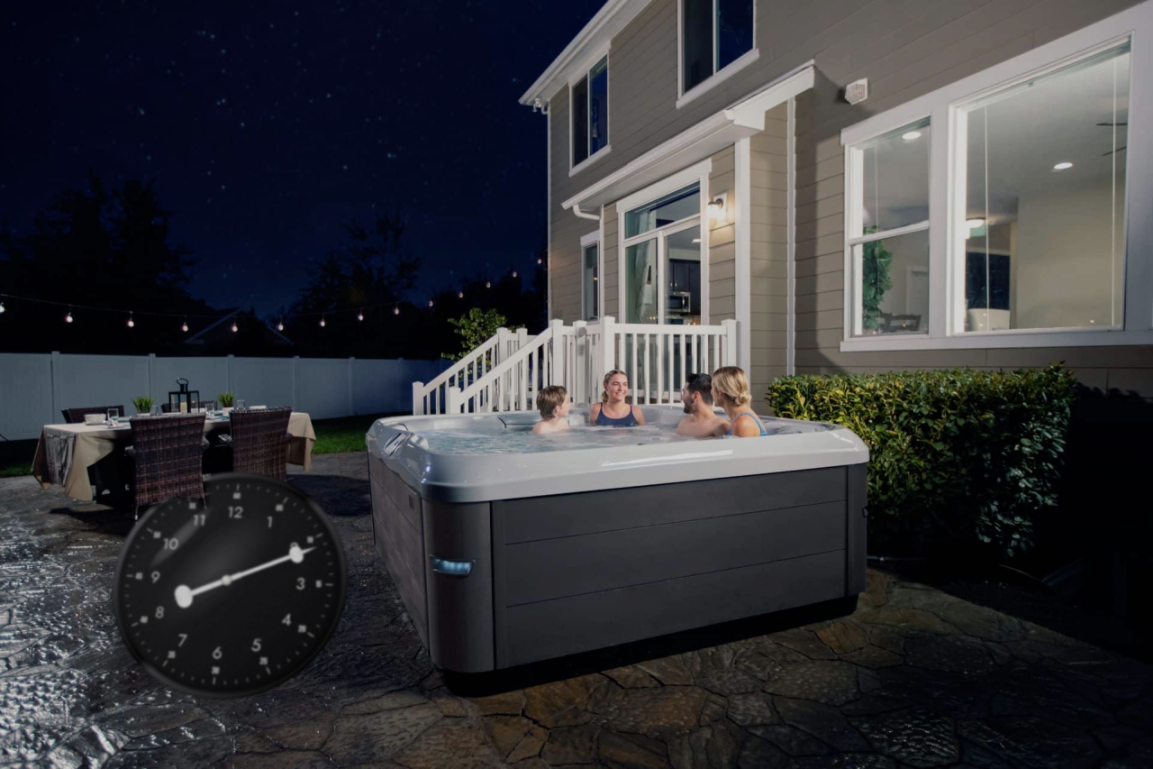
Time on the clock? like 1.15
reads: 8.11
